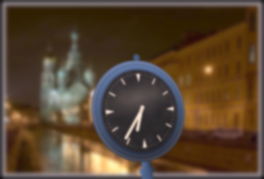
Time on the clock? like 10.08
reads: 6.36
